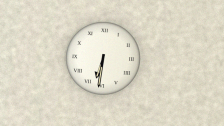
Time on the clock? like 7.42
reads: 6.31
